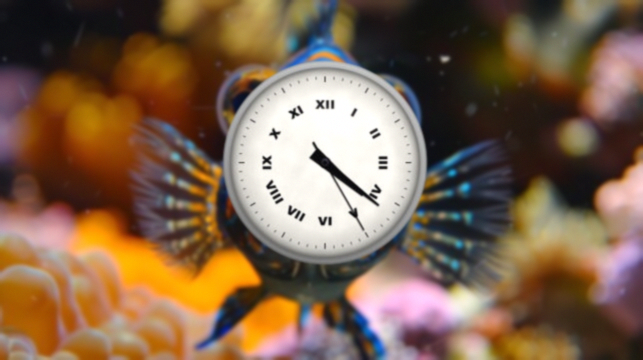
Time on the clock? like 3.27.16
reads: 4.21.25
